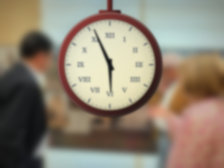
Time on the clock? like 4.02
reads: 5.56
